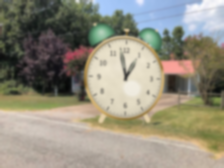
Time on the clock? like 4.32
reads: 12.58
